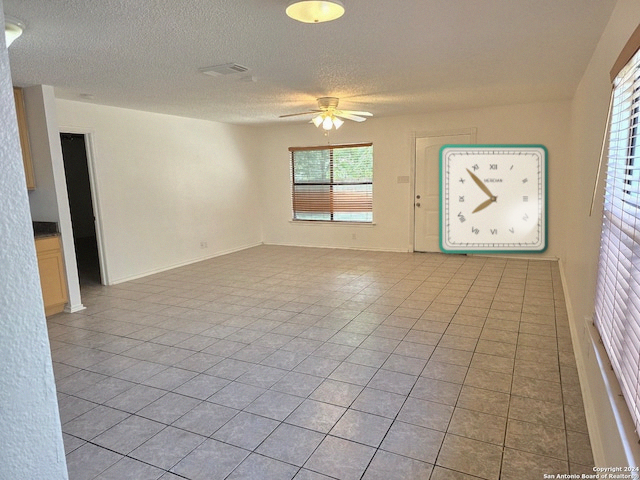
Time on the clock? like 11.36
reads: 7.53
